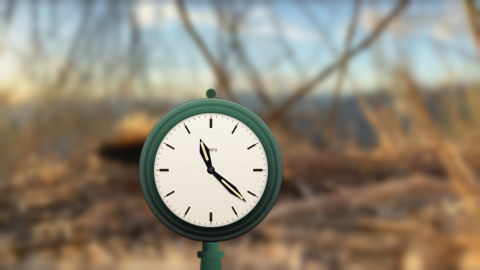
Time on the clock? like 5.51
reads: 11.22
